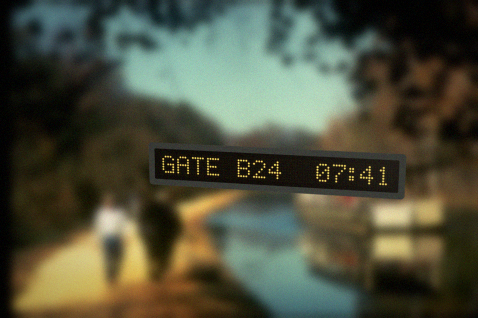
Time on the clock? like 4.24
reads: 7.41
